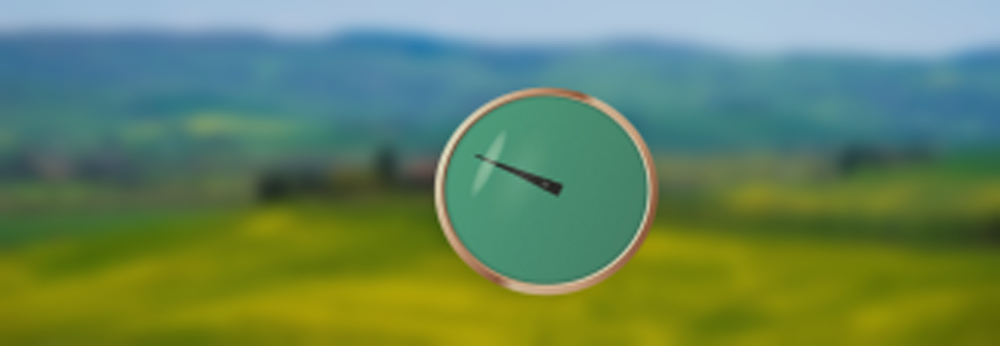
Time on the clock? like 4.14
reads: 9.49
